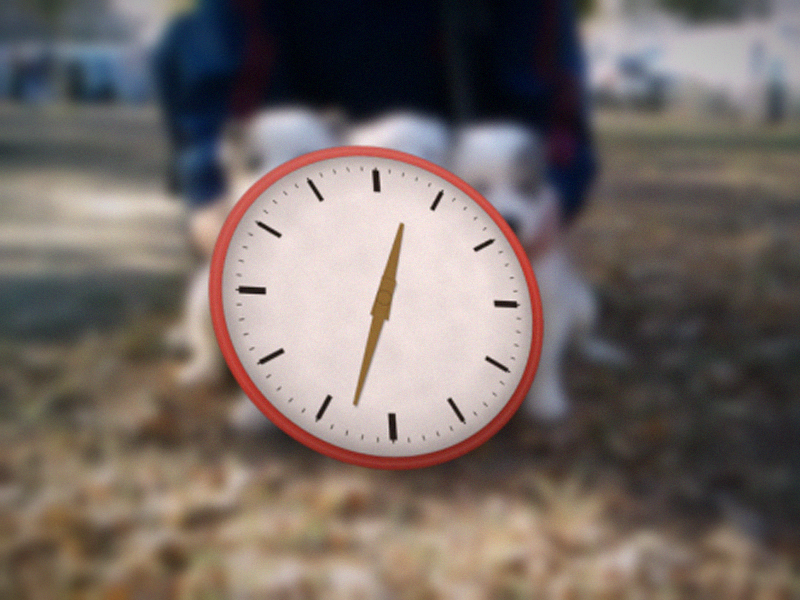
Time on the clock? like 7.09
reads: 12.33
